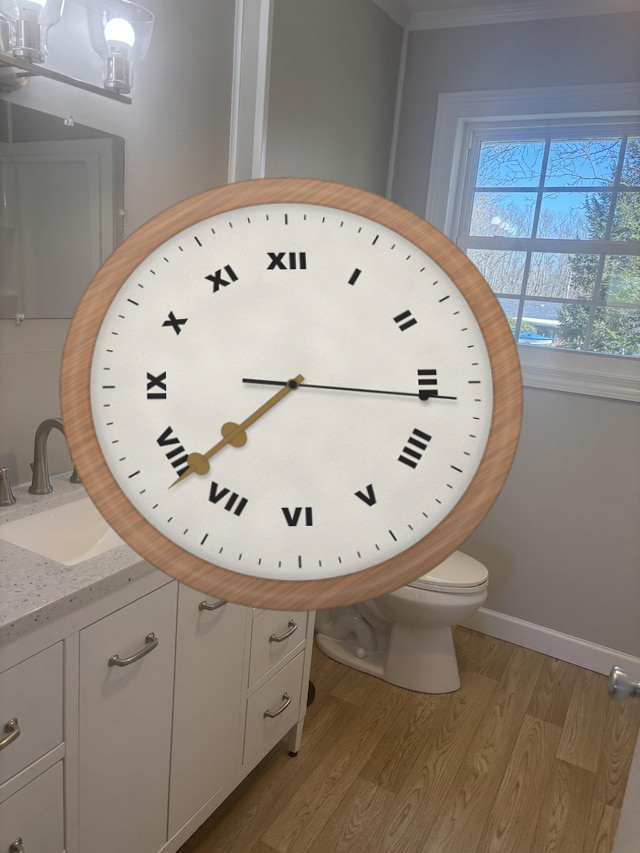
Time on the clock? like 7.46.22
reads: 7.38.16
